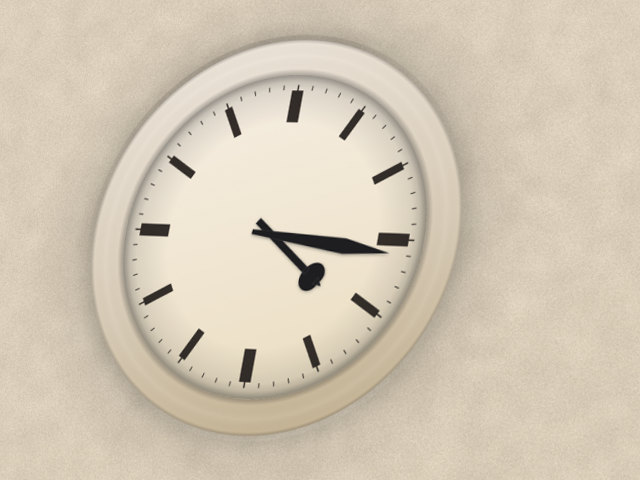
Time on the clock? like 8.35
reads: 4.16
